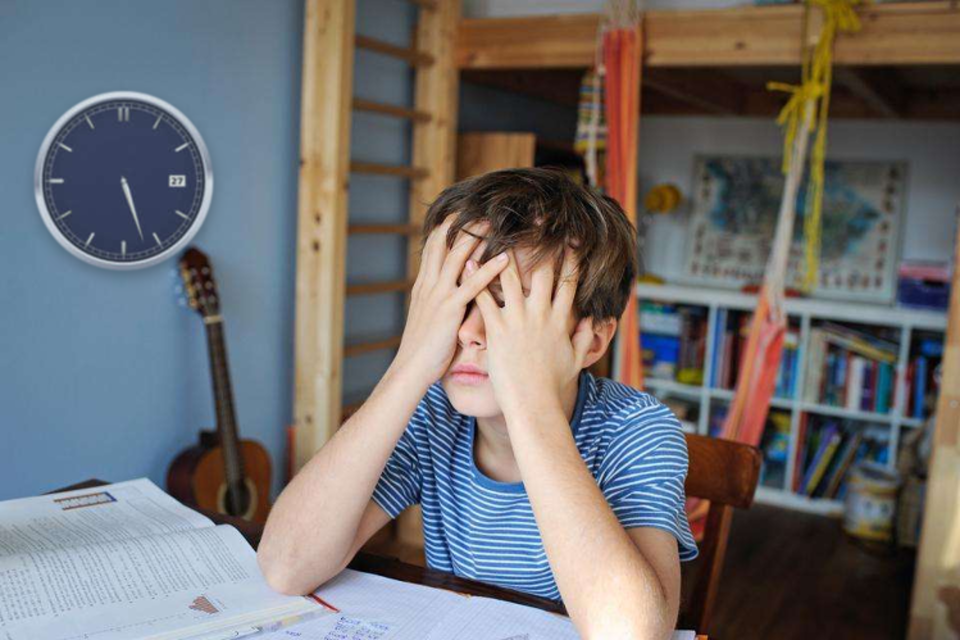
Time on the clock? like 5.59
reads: 5.27
